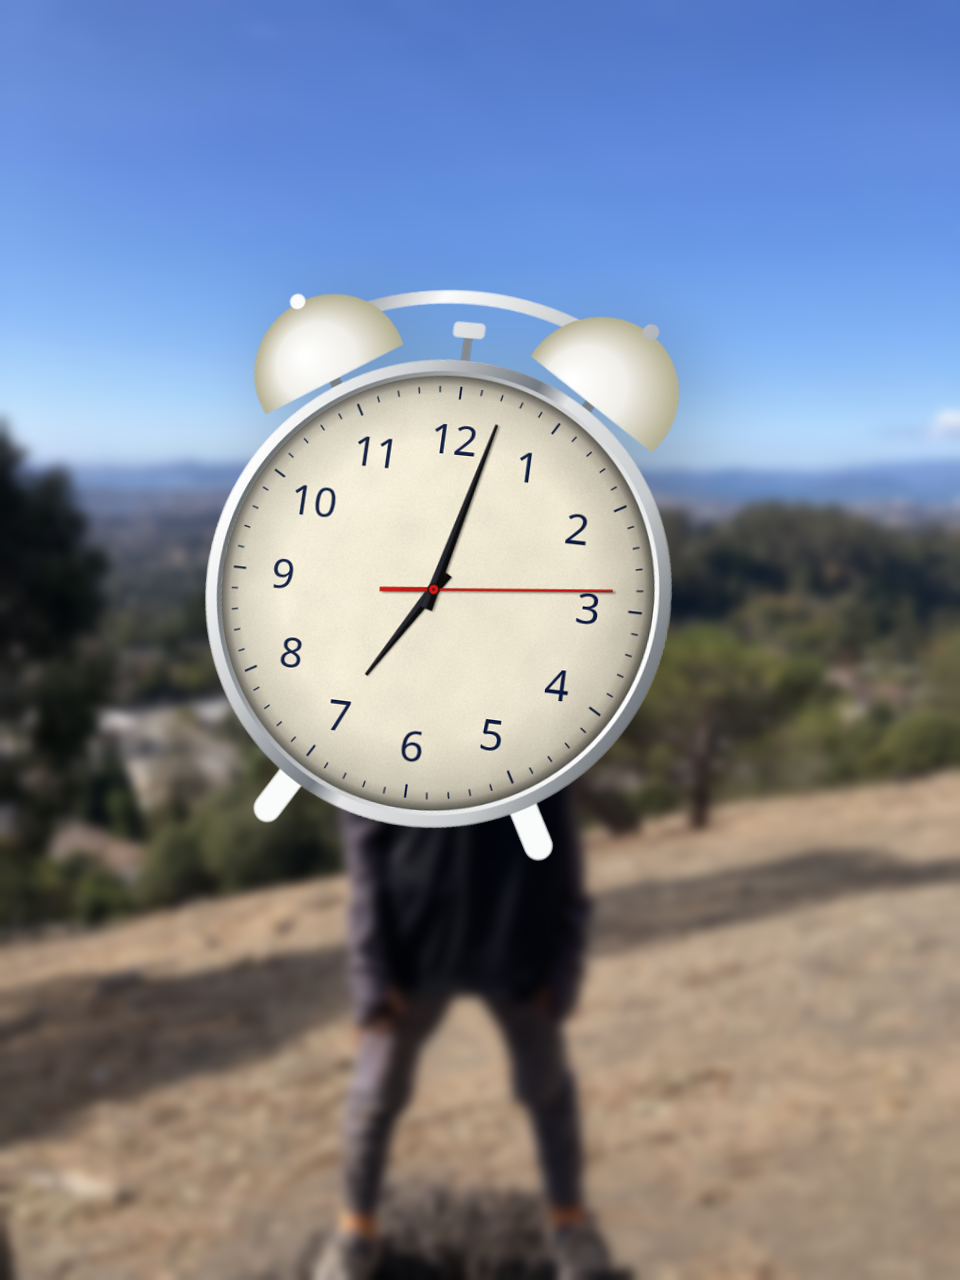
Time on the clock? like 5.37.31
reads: 7.02.14
